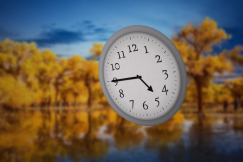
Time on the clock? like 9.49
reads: 4.45
